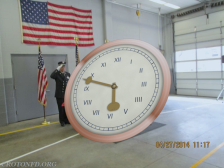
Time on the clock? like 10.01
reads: 5.48
